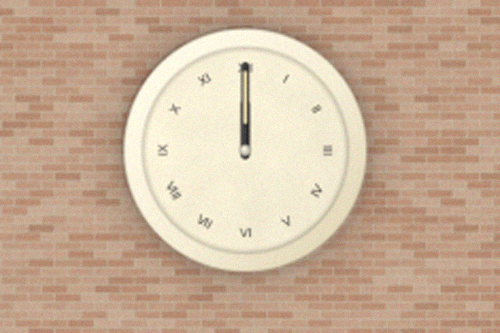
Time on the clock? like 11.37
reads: 12.00
